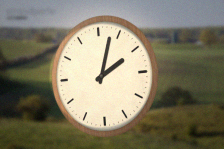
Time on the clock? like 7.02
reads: 2.03
